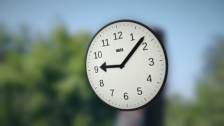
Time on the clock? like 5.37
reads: 9.08
